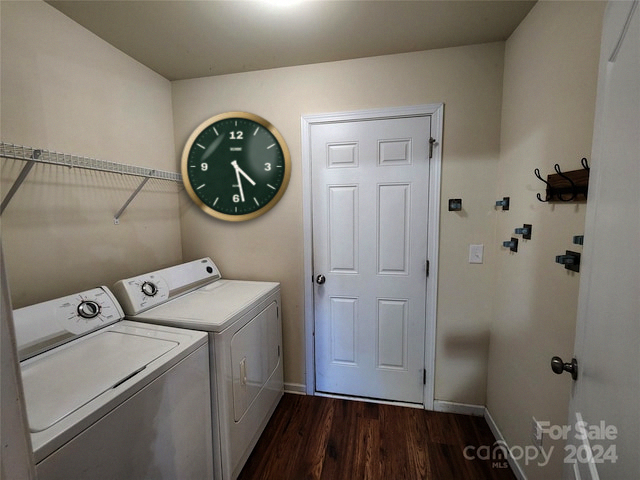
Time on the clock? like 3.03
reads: 4.28
